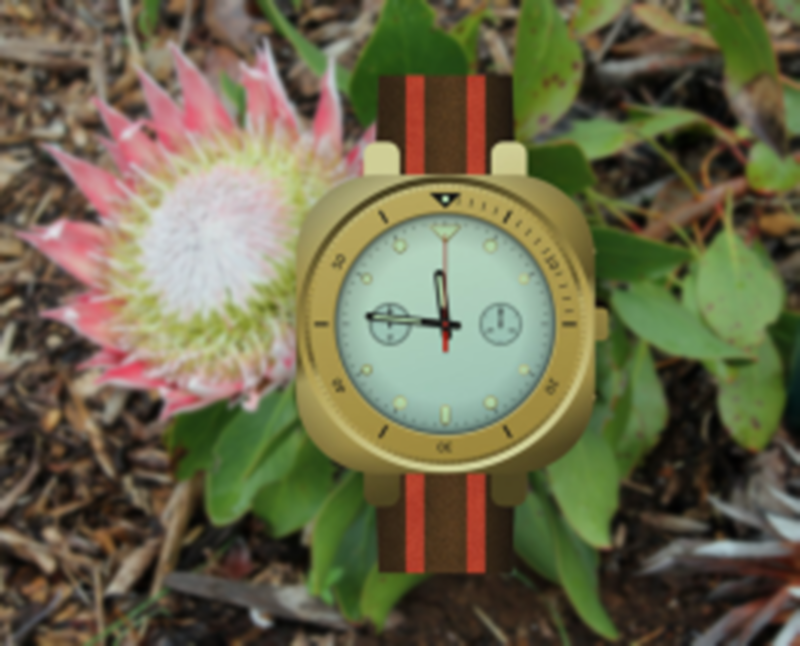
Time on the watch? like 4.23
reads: 11.46
